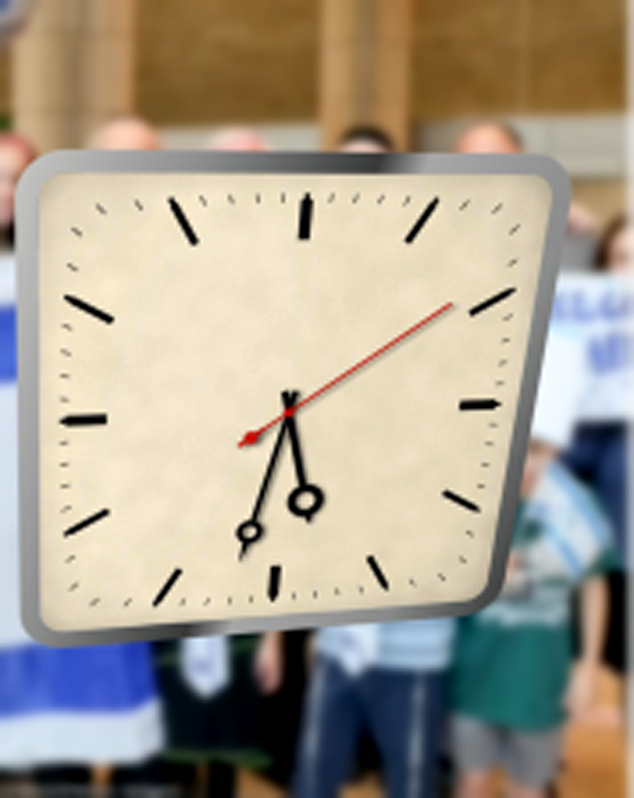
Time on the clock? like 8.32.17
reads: 5.32.09
